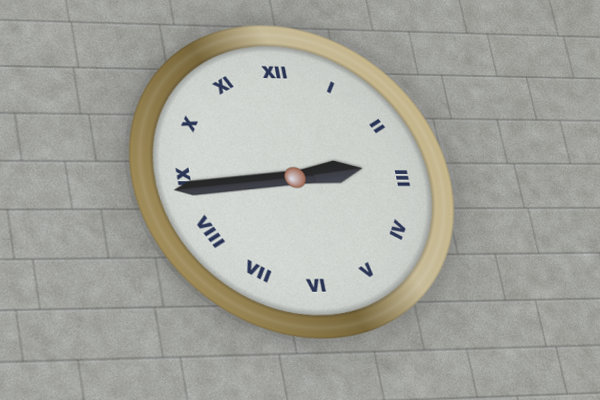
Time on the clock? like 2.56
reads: 2.44
